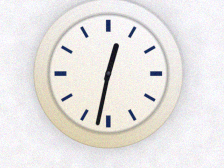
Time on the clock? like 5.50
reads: 12.32
